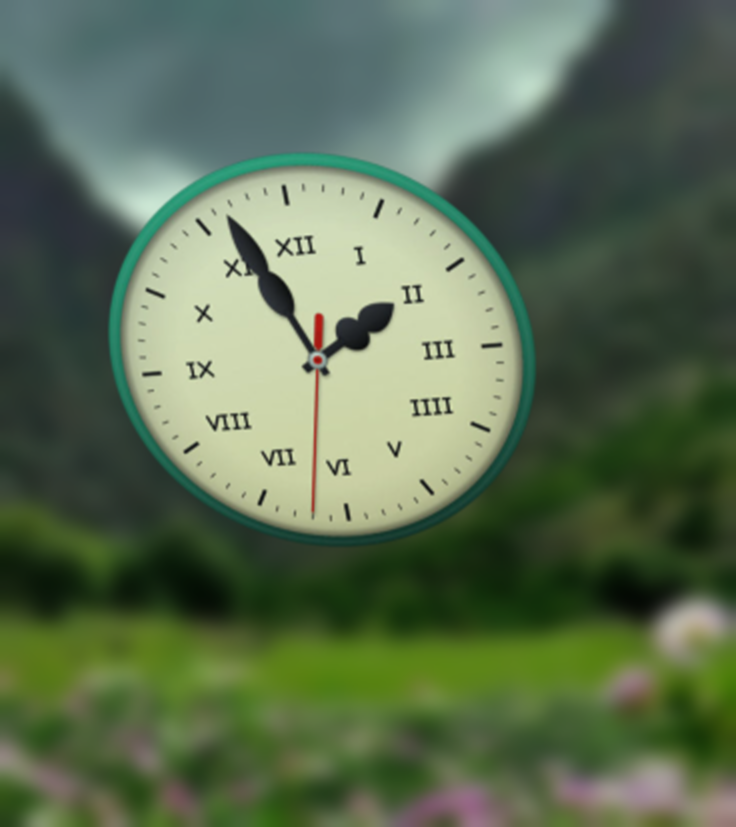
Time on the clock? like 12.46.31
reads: 1.56.32
